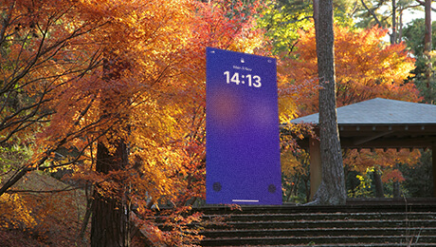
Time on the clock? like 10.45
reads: 14.13
